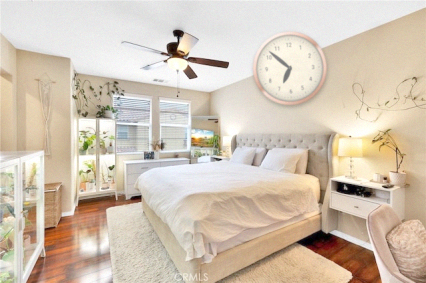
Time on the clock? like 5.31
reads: 6.52
